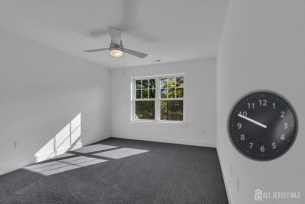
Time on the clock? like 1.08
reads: 9.49
